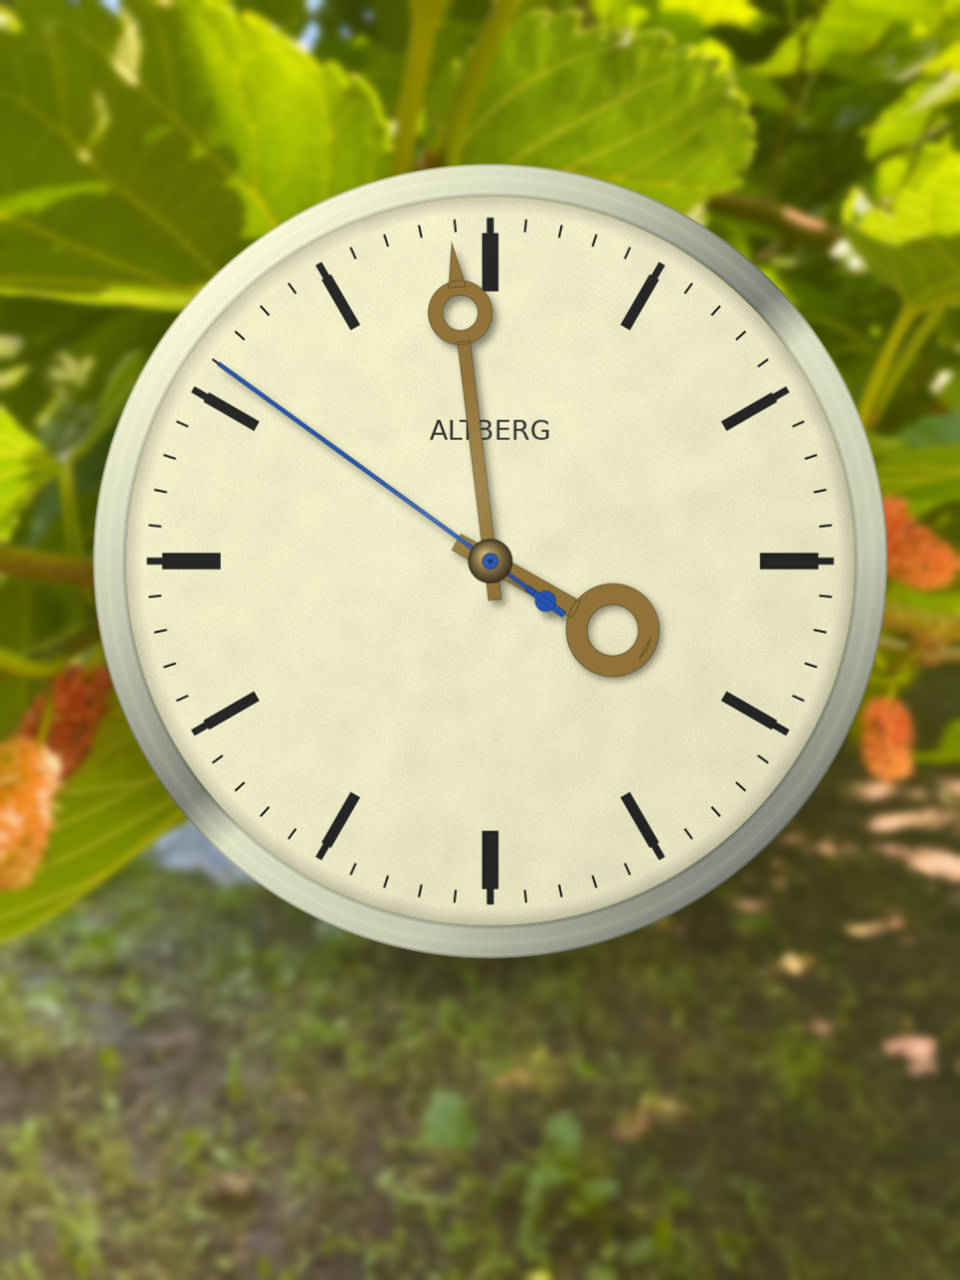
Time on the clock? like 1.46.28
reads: 3.58.51
